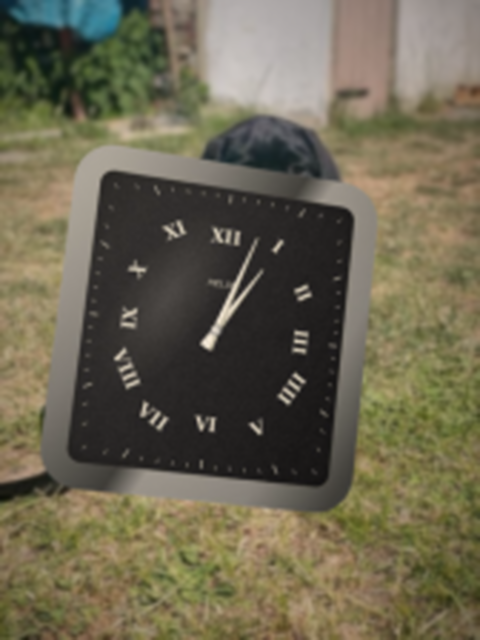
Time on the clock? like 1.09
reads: 1.03
